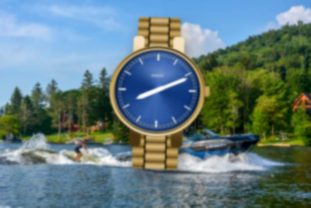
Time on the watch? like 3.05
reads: 8.11
